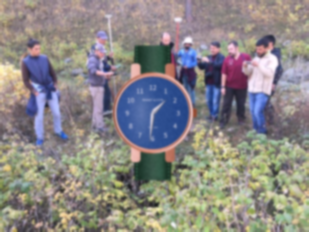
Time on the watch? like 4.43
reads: 1.31
